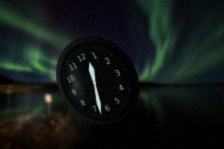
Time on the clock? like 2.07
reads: 12.33
